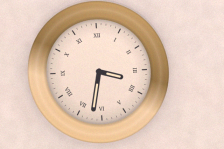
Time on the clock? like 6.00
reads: 3.32
